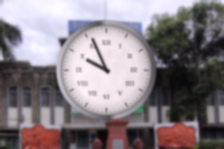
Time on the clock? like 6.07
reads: 9.56
